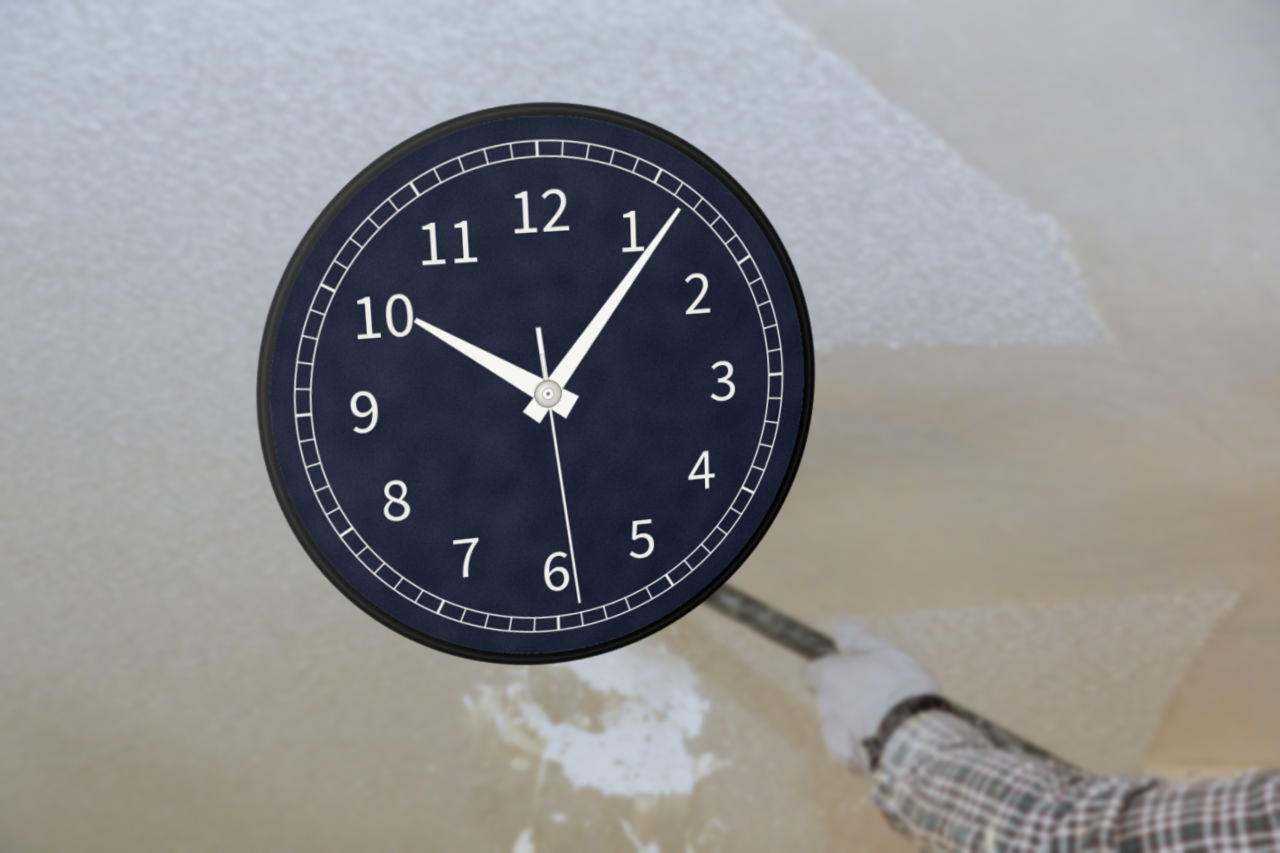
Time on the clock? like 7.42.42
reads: 10.06.29
